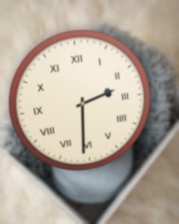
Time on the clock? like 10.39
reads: 2.31
